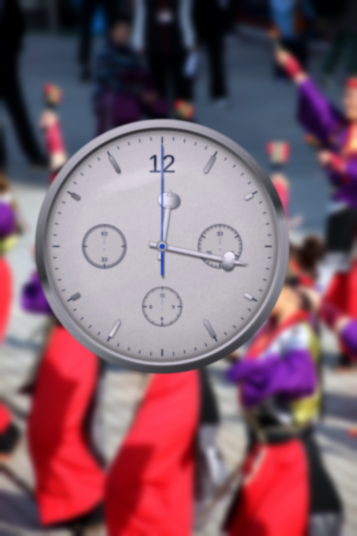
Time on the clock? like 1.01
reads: 12.17
